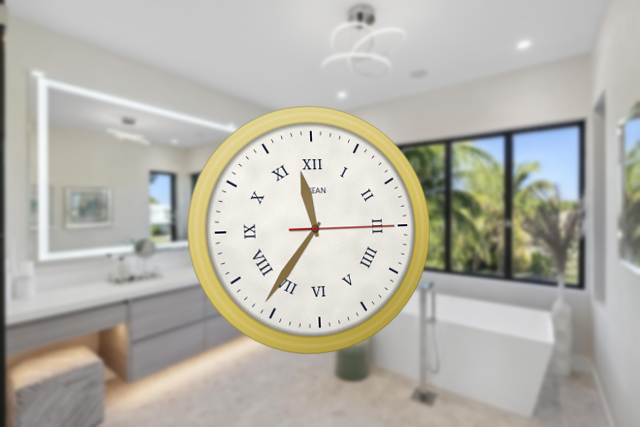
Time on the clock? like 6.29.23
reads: 11.36.15
